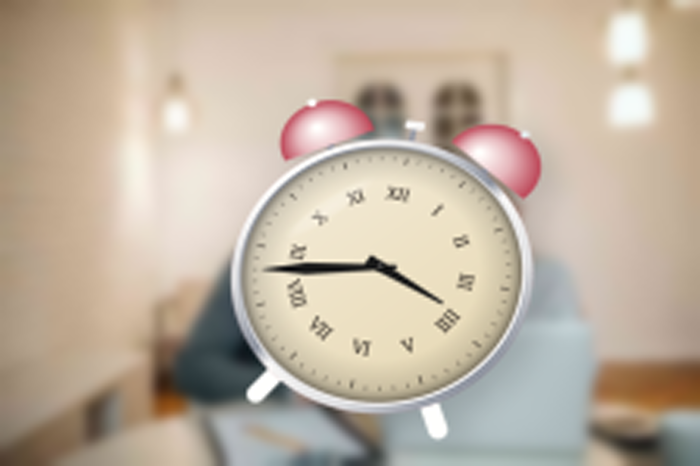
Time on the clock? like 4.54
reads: 3.43
